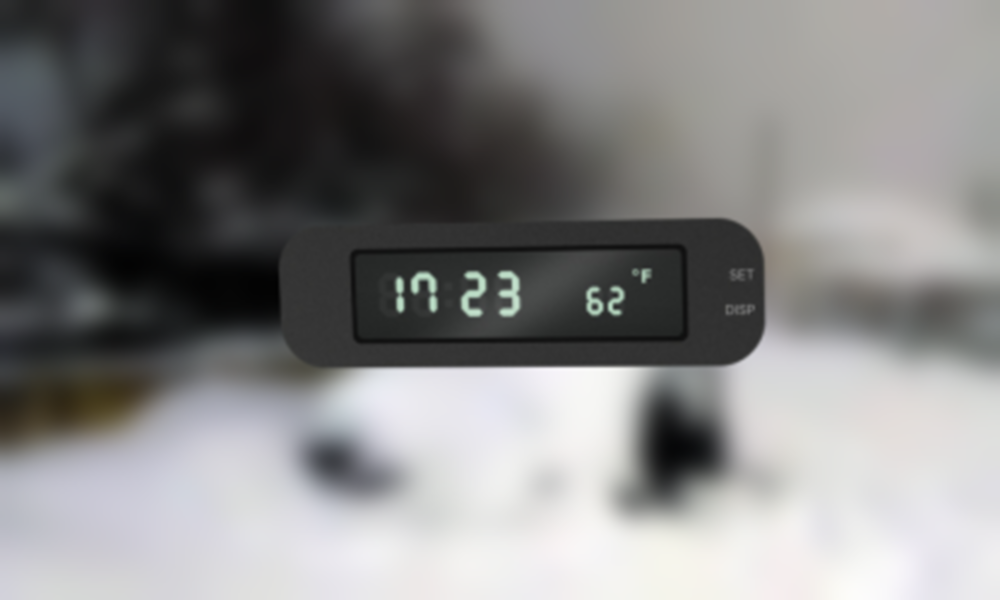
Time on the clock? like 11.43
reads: 17.23
